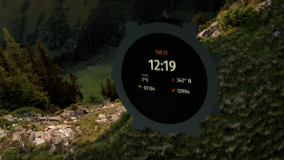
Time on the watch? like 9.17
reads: 12.19
